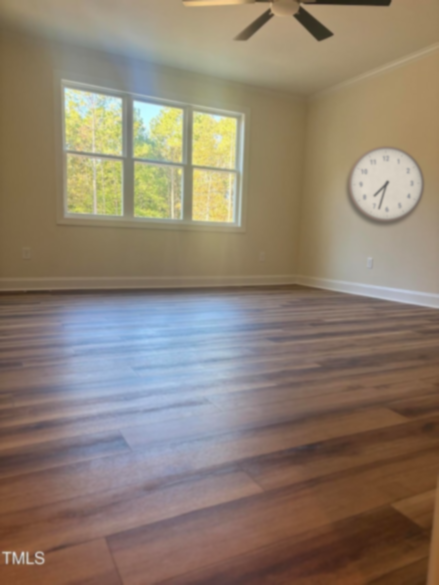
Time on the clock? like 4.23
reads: 7.33
